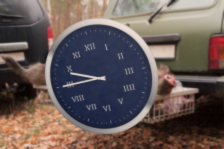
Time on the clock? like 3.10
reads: 9.45
